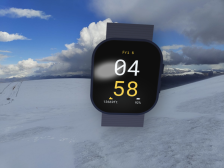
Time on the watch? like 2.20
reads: 4.58
